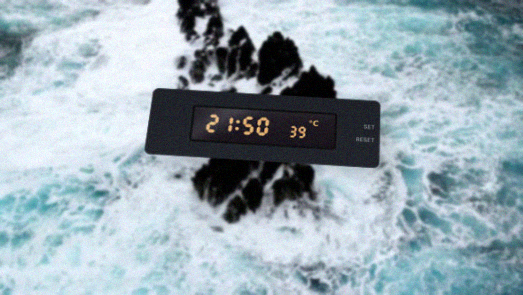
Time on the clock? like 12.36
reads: 21.50
